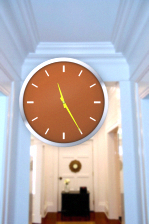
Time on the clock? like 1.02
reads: 11.25
